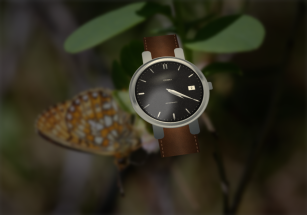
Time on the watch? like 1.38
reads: 4.20
